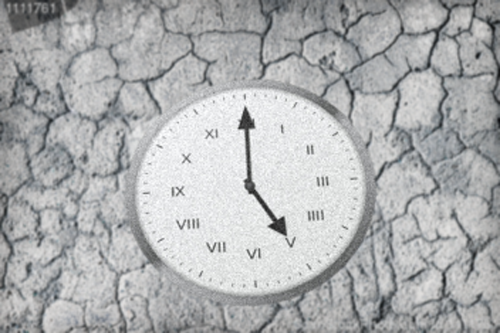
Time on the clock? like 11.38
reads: 5.00
